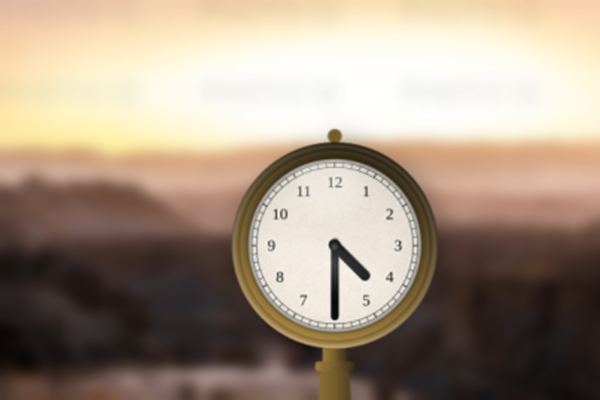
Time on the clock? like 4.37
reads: 4.30
